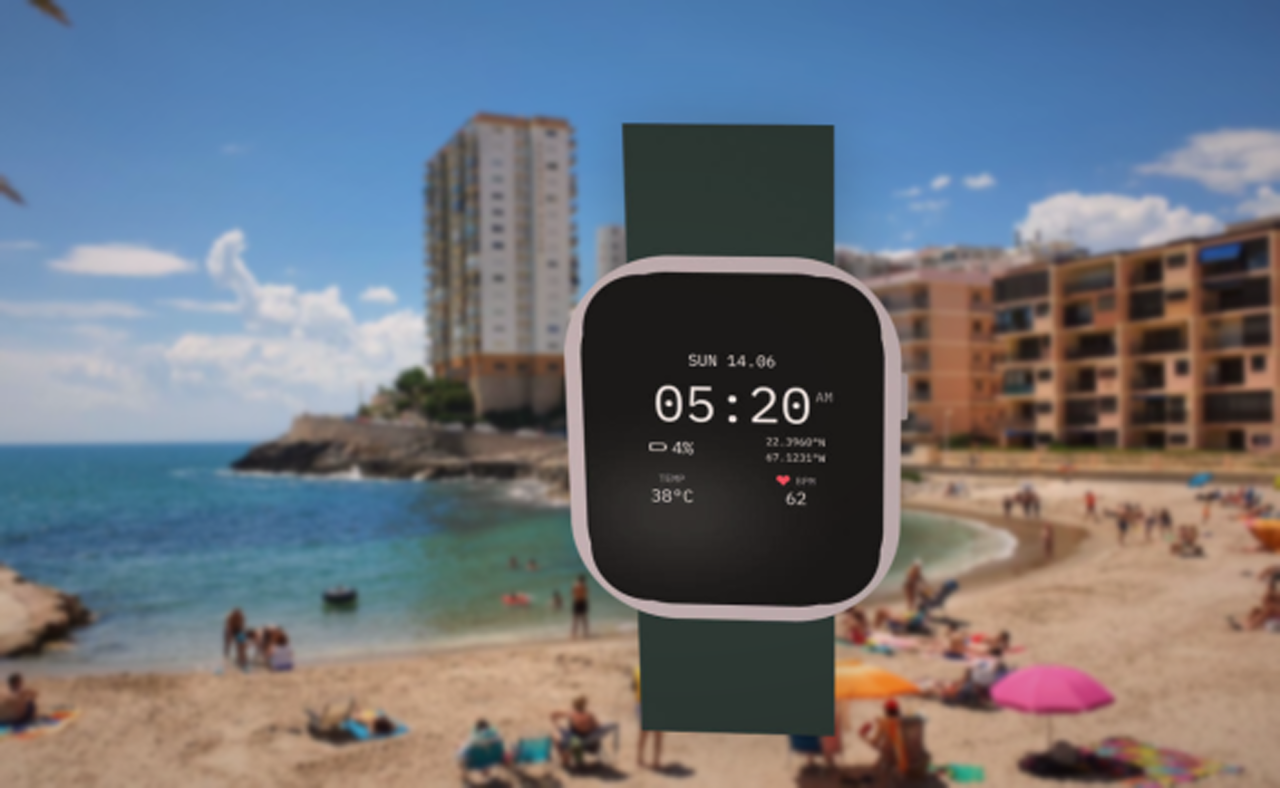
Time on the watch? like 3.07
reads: 5.20
